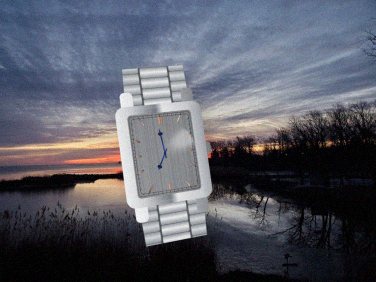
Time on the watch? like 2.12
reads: 6.59
